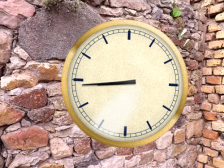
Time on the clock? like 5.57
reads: 8.44
